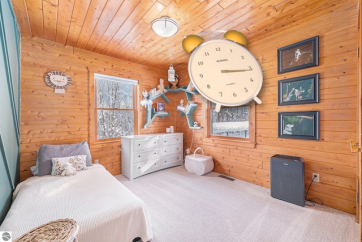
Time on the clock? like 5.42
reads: 3.16
